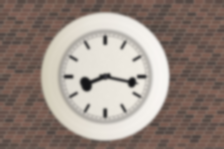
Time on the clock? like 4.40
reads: 8.17
